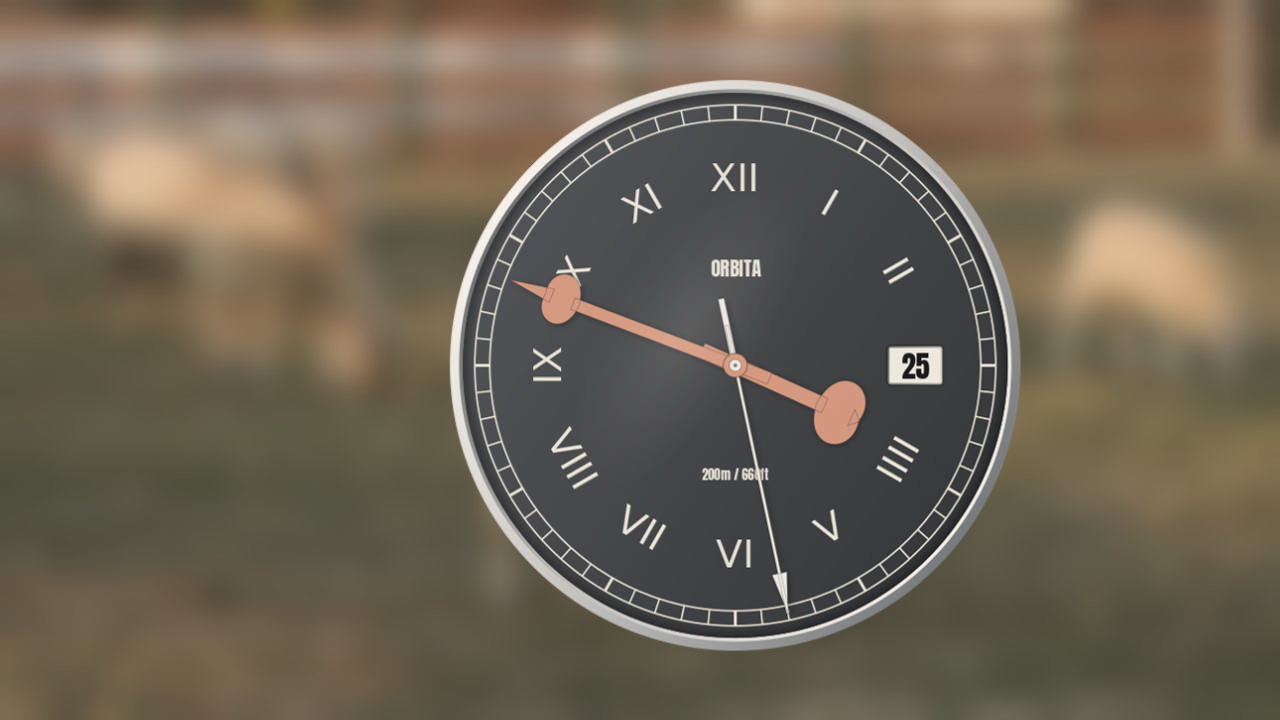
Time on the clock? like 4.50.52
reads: 3.48.28
